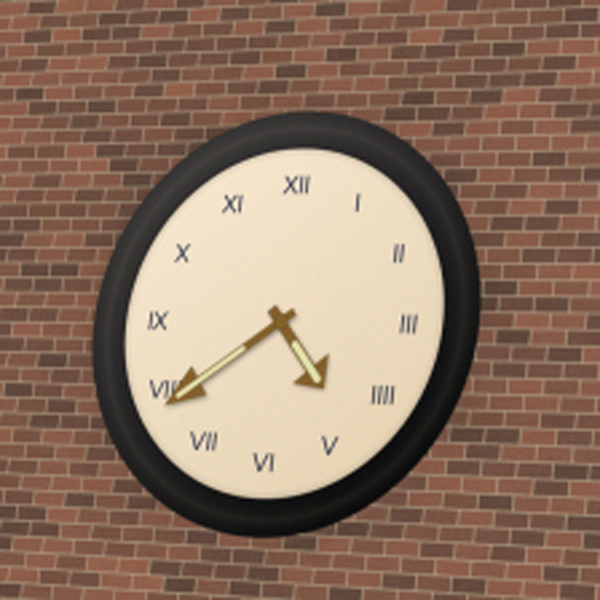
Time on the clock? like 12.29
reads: 4.39
